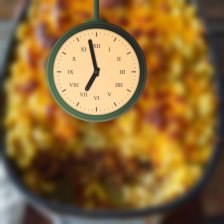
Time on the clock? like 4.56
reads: 6.58
